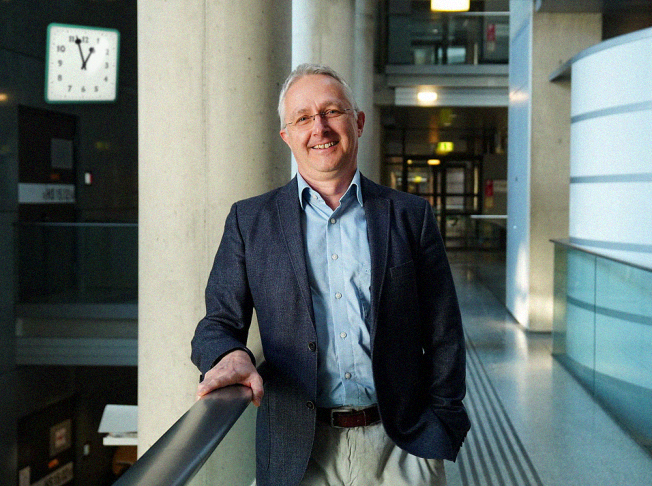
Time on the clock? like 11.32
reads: 12.57
